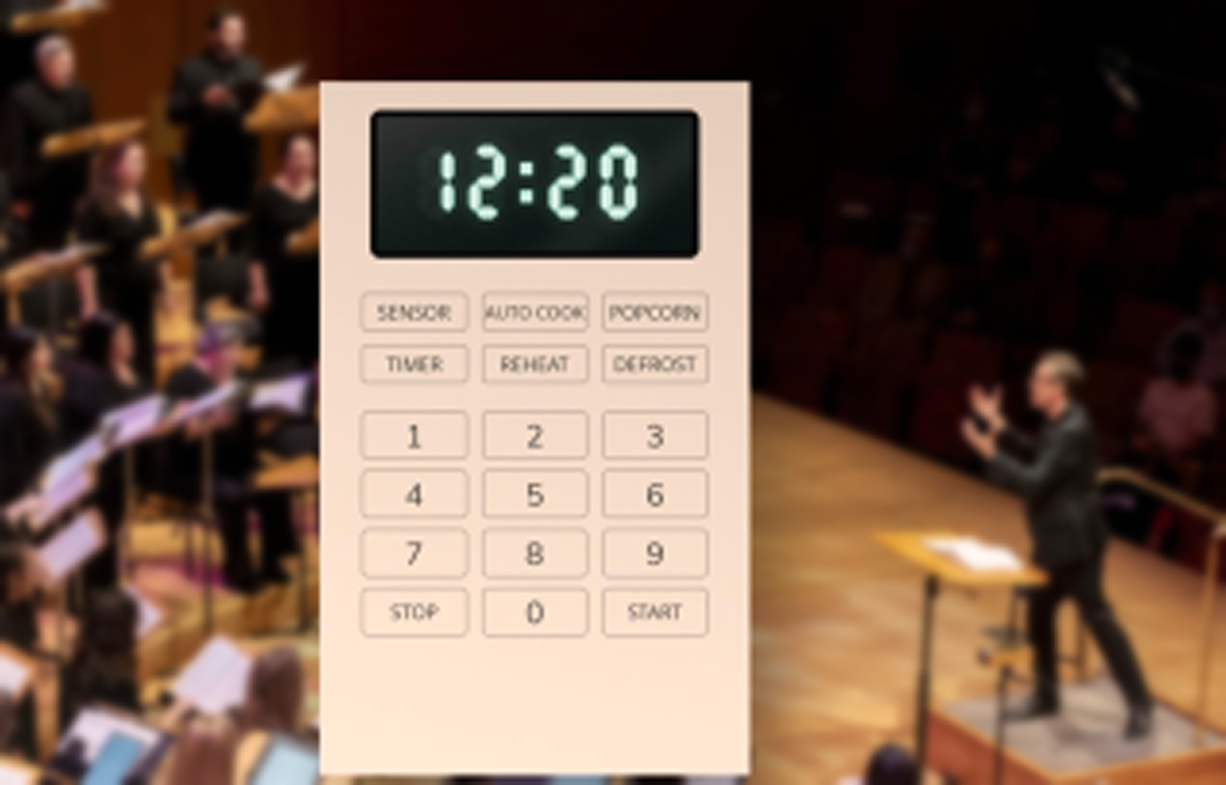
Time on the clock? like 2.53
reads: 12.20
